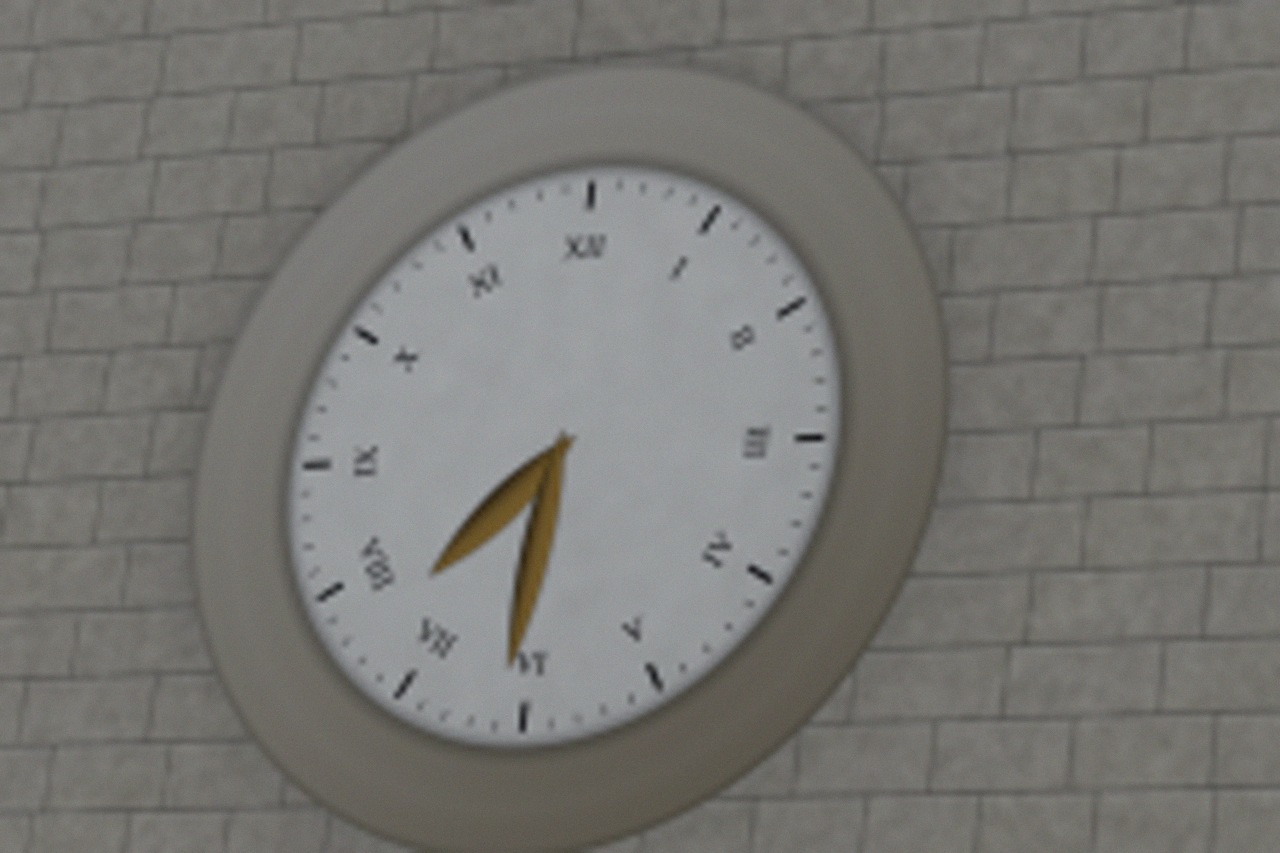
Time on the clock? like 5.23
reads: 7.31
